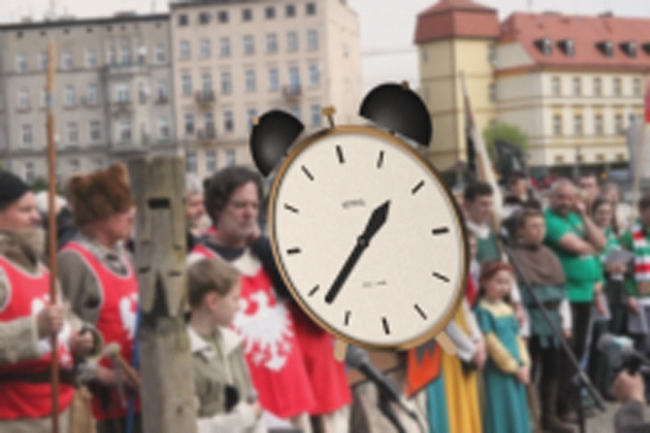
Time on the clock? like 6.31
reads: 1.38
